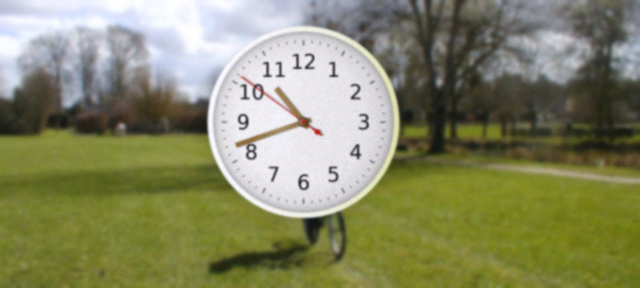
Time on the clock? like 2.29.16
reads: 10.41.51
